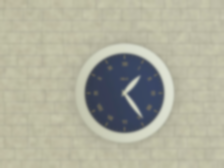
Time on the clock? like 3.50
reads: 1.24
